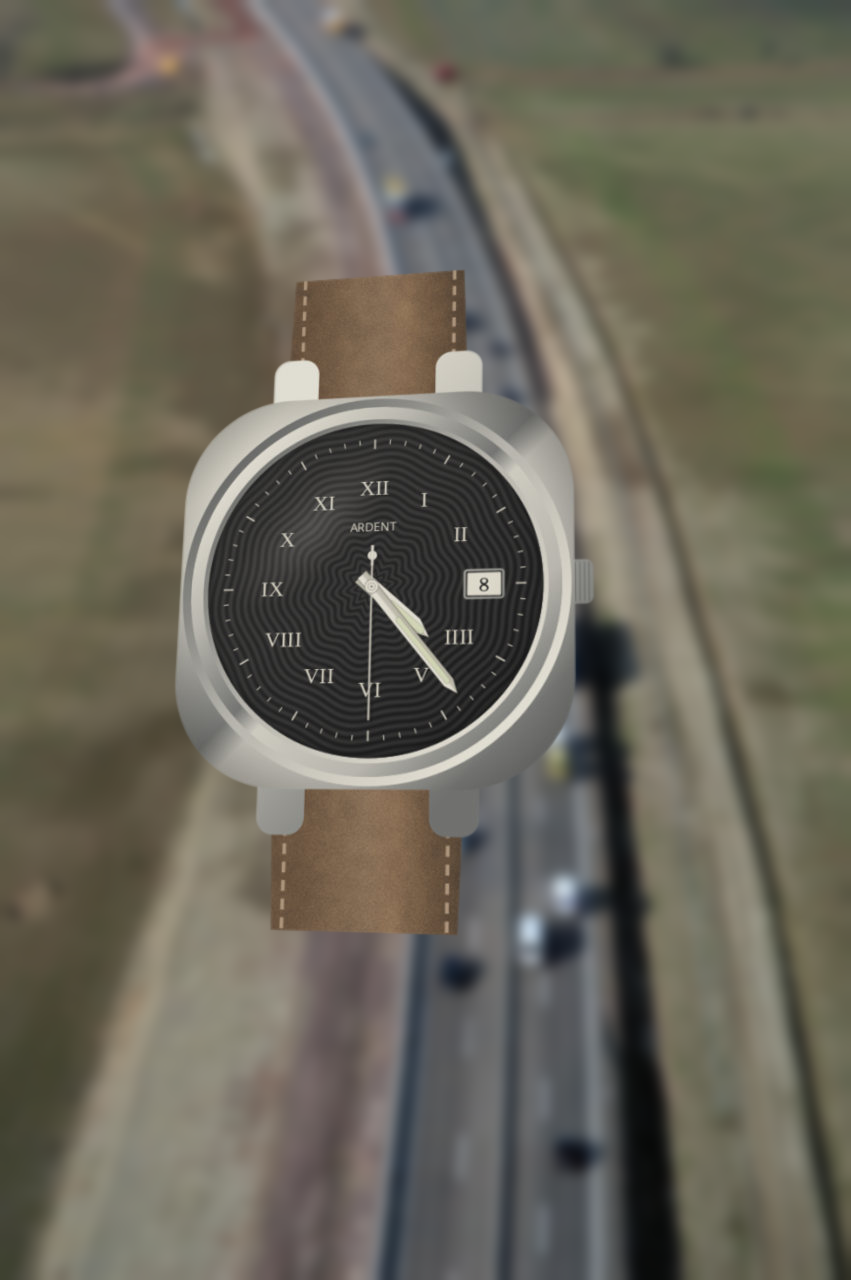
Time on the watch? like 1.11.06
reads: 4.23.30
